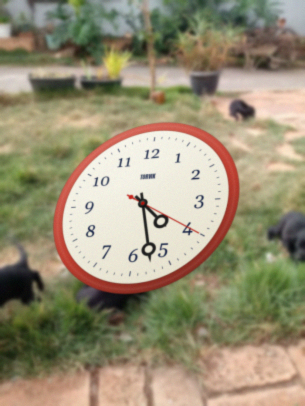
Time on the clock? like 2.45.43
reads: 4.27.20
